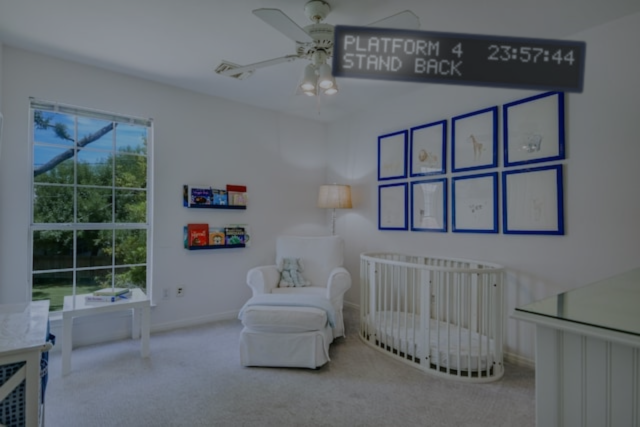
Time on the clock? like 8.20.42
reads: 23.57.44
